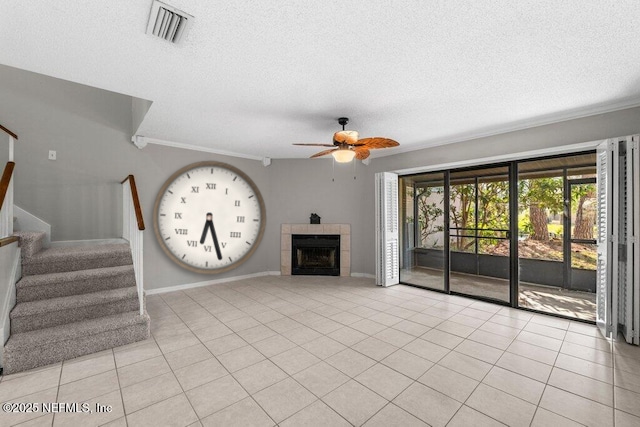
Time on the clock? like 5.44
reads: 6.27
